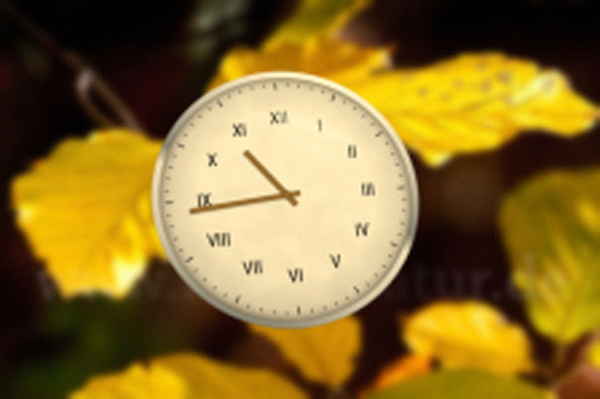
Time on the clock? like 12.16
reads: 10.44
